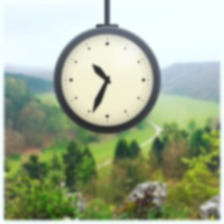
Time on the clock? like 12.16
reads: 10.34
